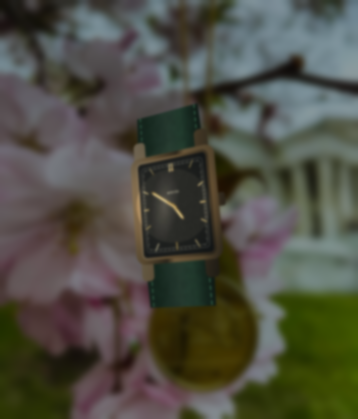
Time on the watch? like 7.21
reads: 4.51
